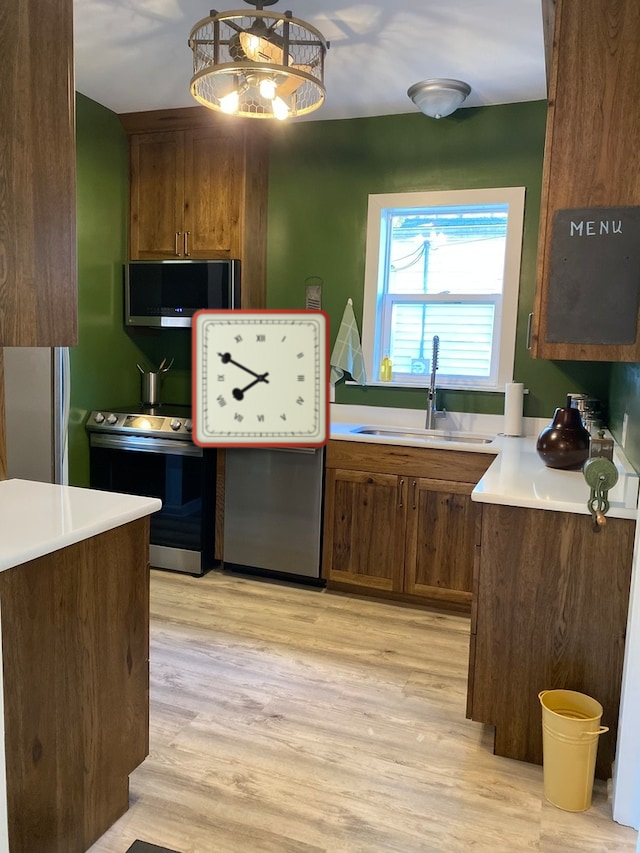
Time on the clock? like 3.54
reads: 7.50
